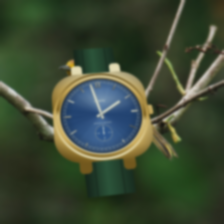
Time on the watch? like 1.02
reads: 1.58
